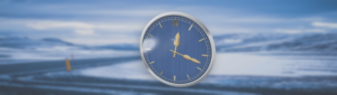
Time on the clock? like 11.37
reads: 12.18
